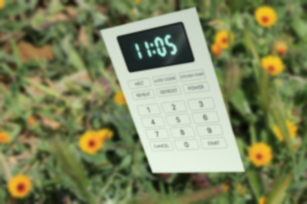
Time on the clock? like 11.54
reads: 11.05
